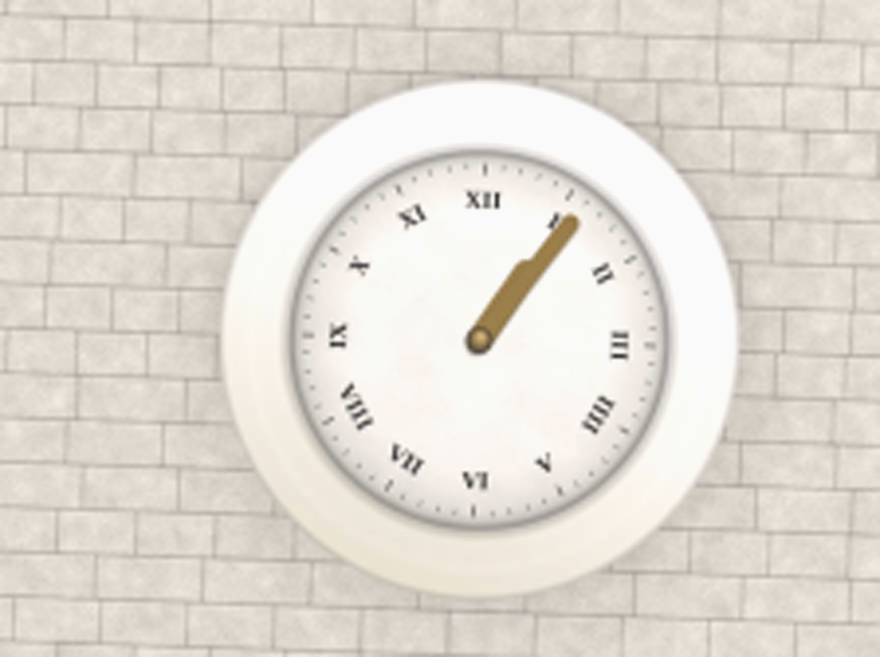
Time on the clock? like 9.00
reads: 1.06
